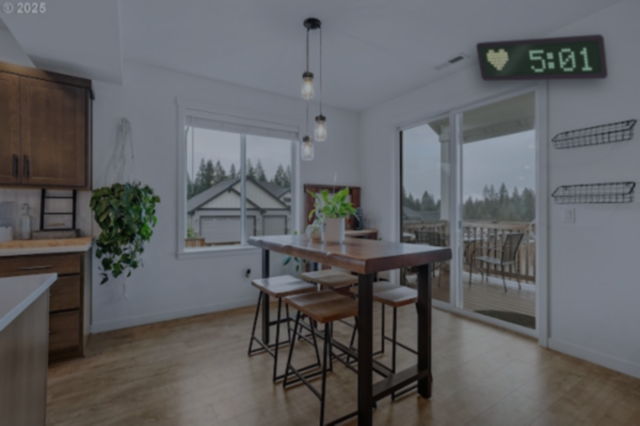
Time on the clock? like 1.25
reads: 5.01
